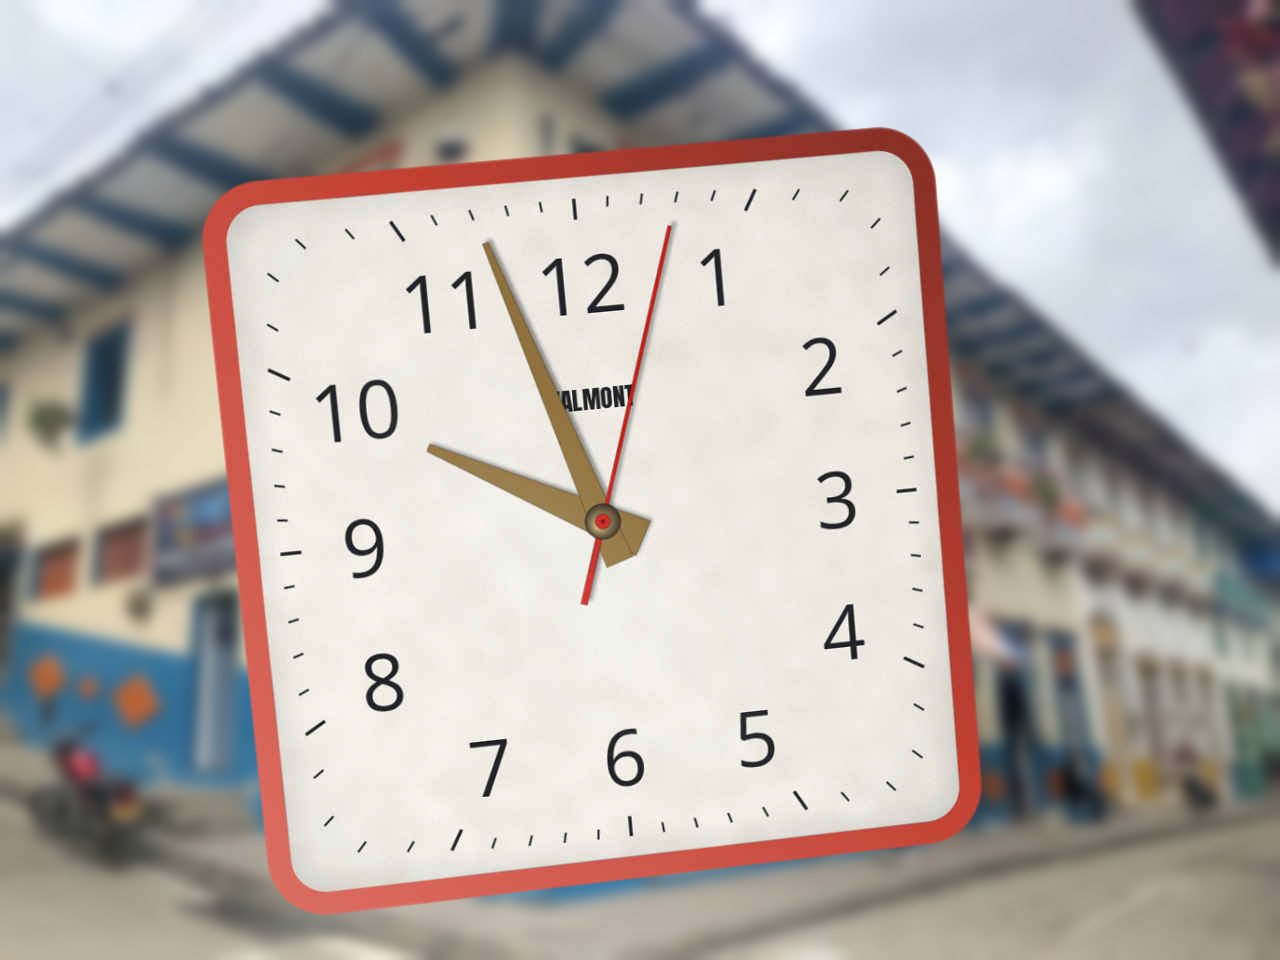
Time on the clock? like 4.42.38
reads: 9.57.03
